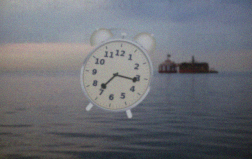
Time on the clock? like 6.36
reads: 7.16
